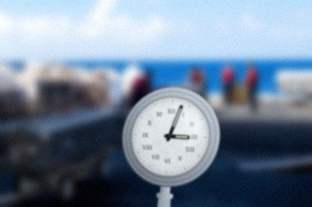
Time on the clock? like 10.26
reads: 3.03
